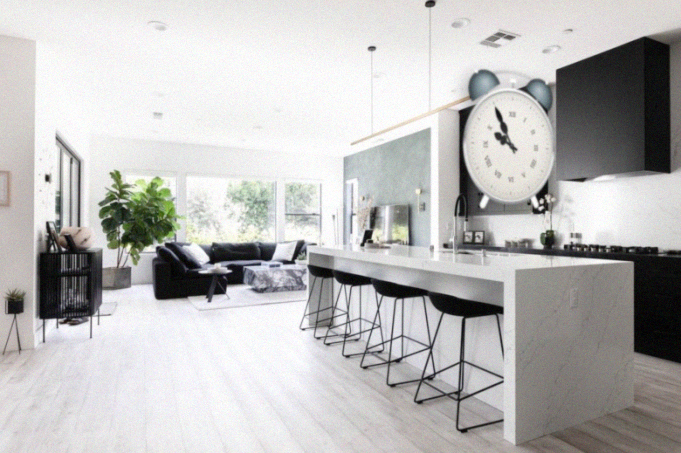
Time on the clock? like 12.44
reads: 9.55
